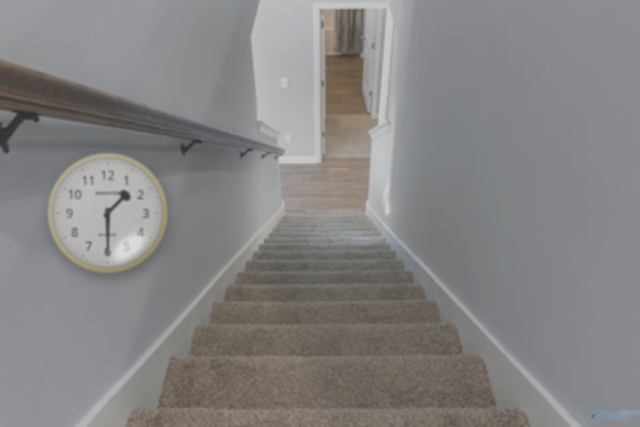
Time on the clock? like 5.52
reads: 1.30
